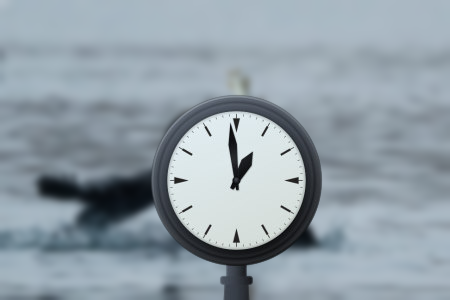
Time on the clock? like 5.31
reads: 12.59
